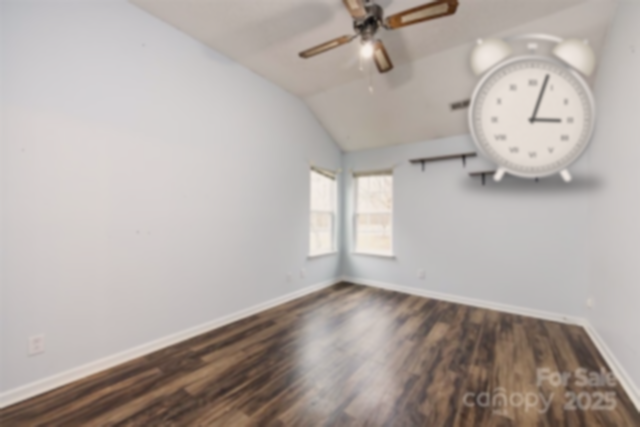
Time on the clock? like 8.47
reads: 3.03
